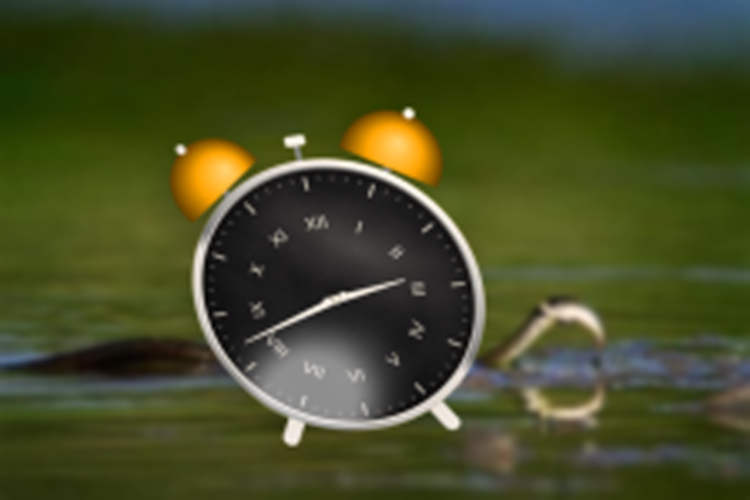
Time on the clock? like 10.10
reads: 2.42
